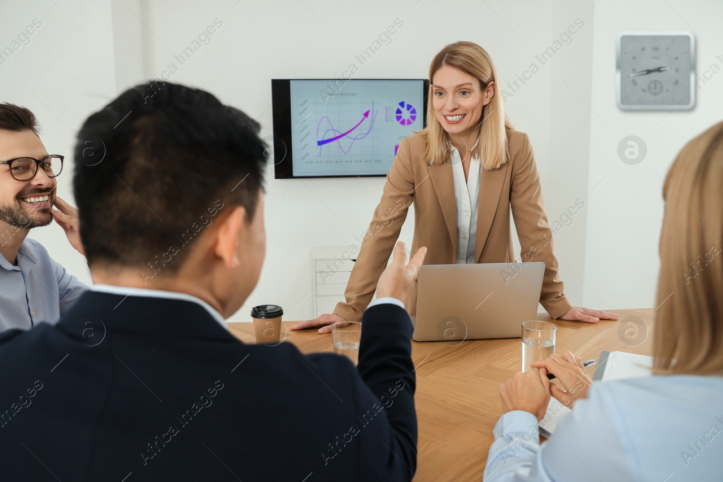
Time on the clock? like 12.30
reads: 2.43
